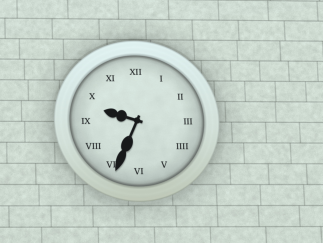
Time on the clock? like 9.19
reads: 9.34
